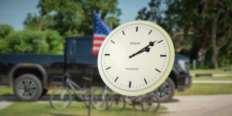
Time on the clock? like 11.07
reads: 2.09
